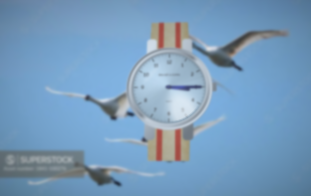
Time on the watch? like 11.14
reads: 3.15
